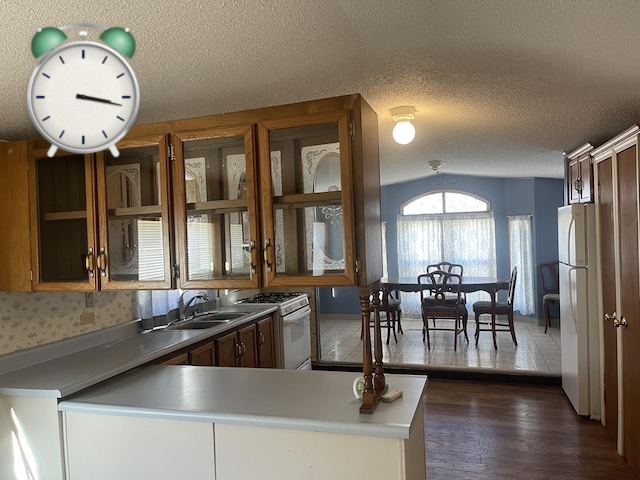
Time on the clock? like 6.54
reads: 3.17
